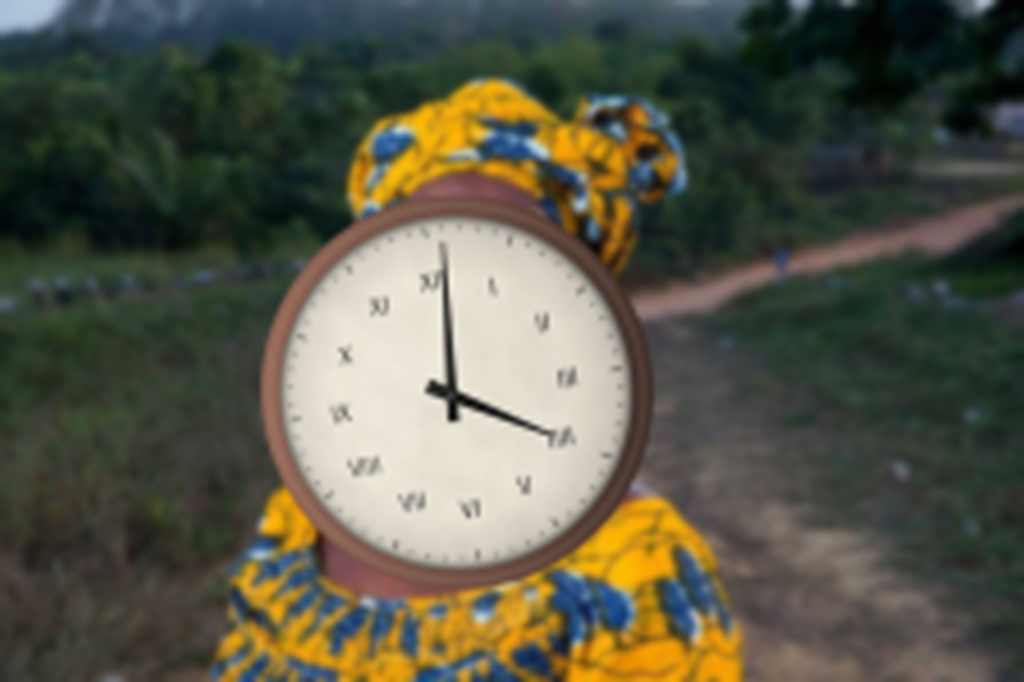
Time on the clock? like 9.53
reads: 4.01
